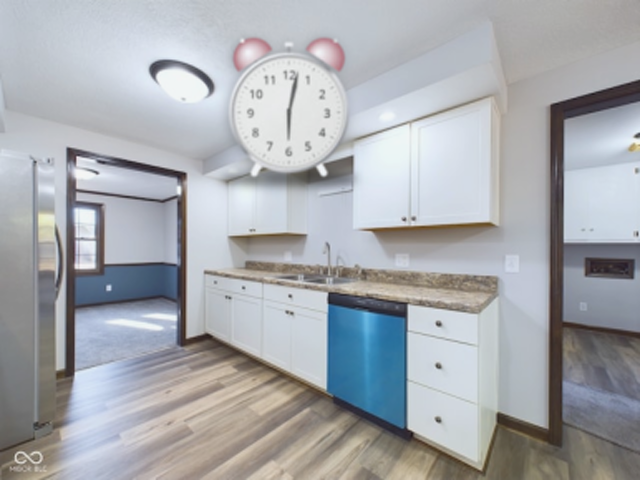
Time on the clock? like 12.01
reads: 6.02
